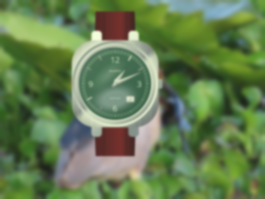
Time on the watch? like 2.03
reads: 1.11
